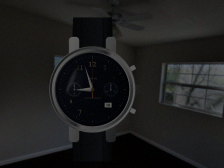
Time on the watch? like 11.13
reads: 8.57
